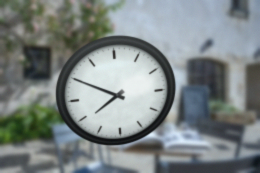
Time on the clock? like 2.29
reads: 7.50
